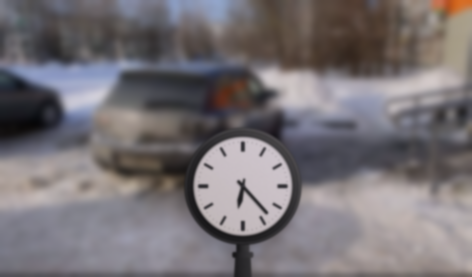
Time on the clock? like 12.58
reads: 6.23
